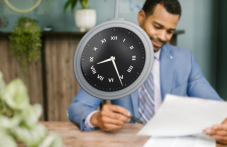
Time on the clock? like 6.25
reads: 8.26
